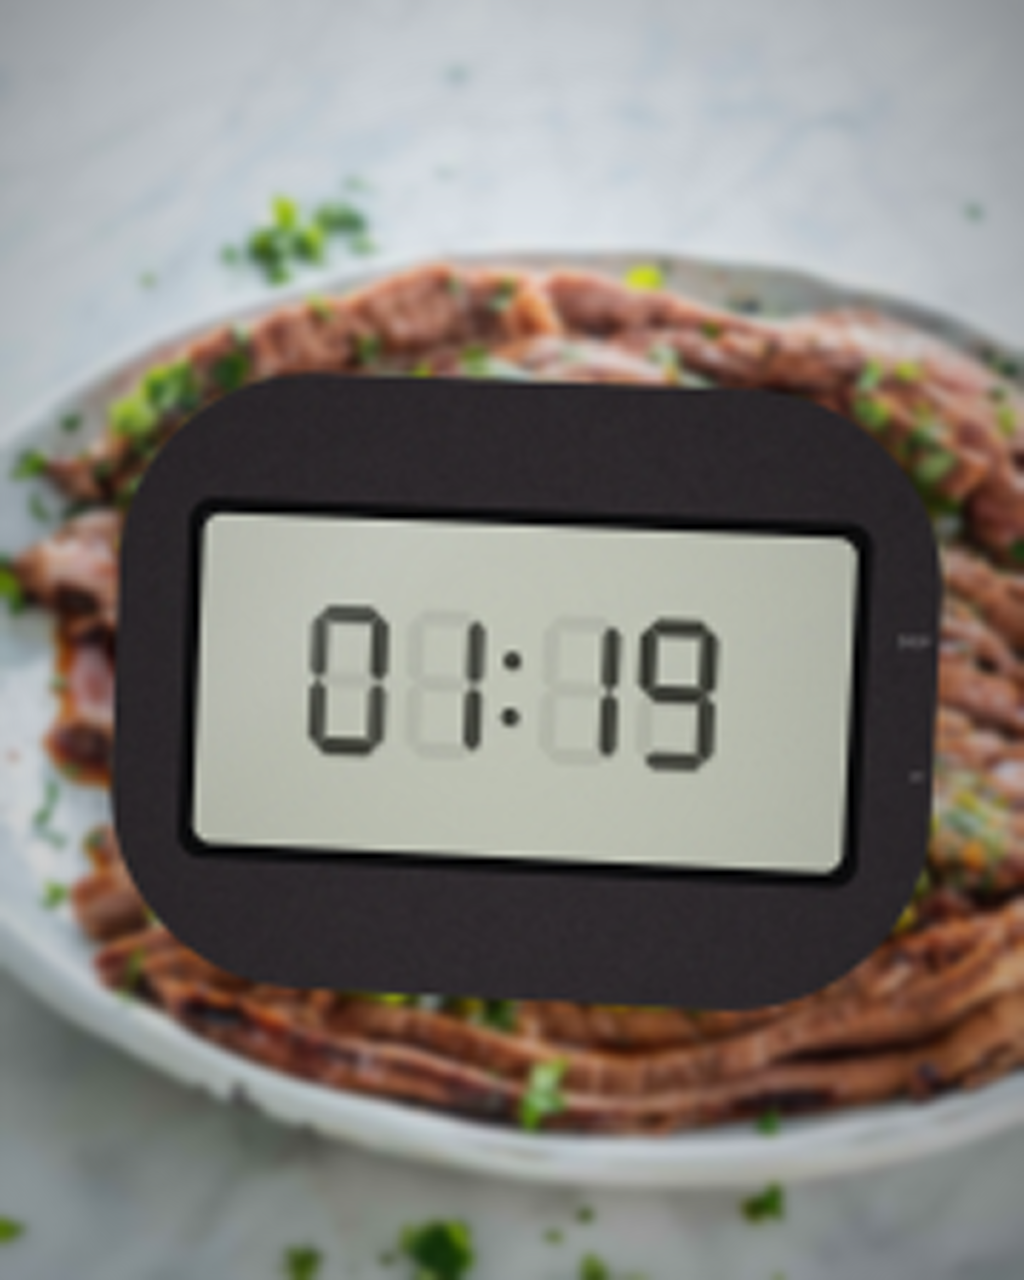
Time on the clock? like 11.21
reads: 1.19
